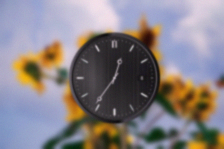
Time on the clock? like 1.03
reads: 12.36
